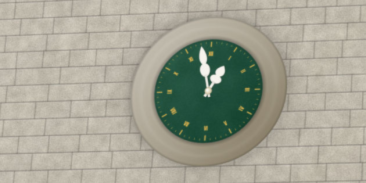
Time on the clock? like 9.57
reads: 12.58
